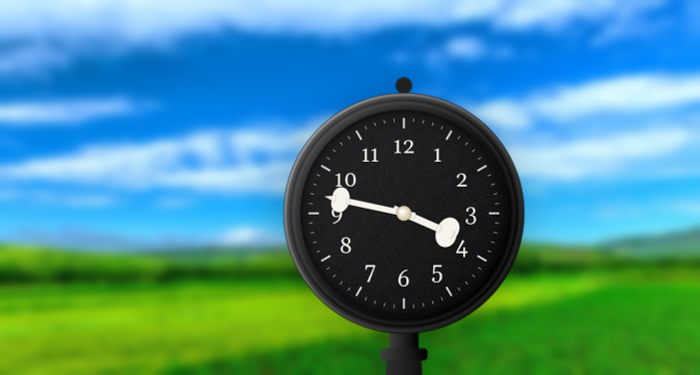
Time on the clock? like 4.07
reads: 3.47
